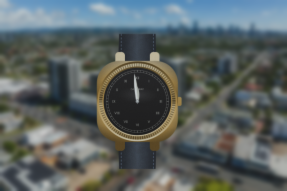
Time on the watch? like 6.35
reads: 11.59
